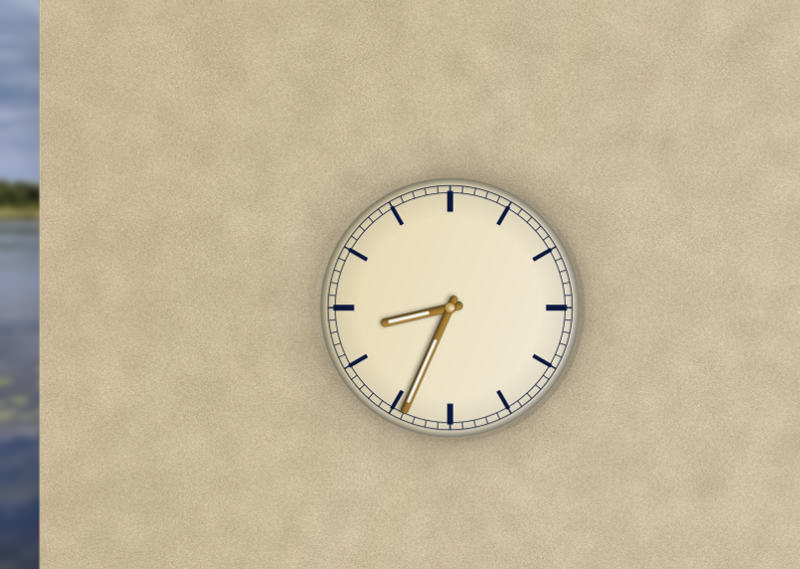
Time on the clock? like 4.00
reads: 8.34
